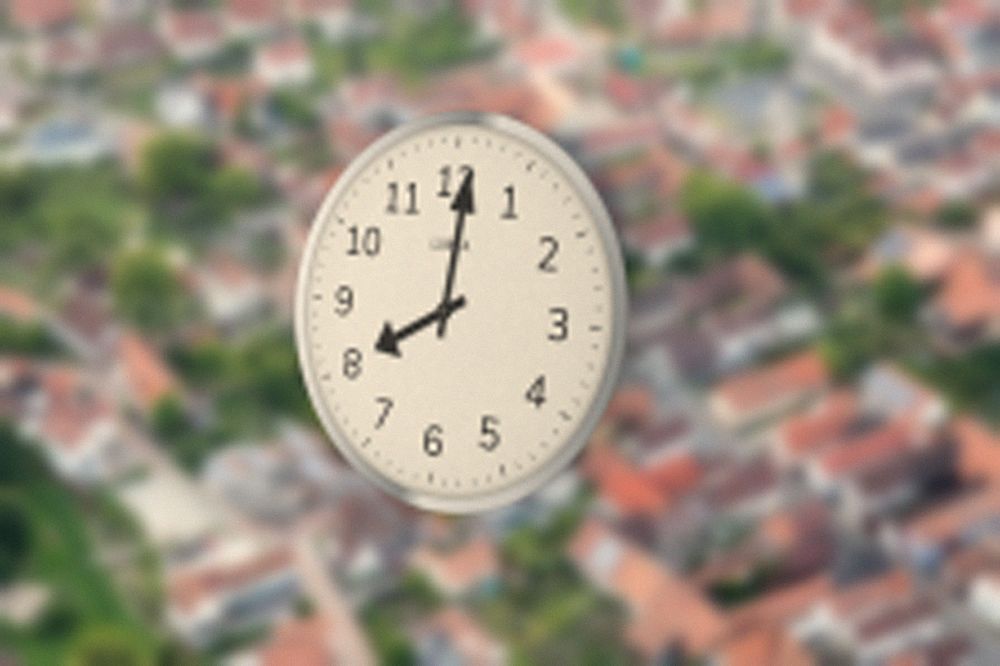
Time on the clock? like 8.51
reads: 8.01
